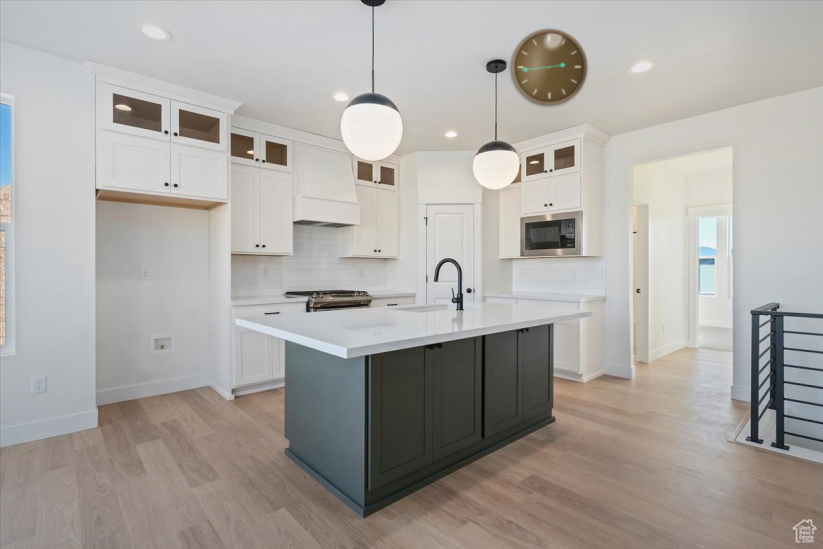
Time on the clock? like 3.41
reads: 2.44
